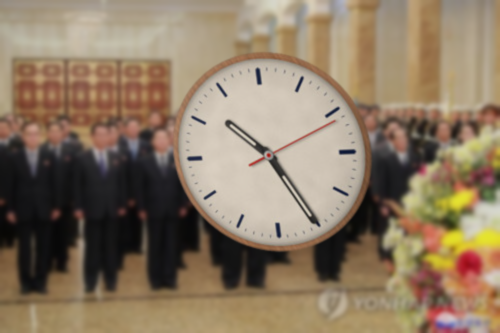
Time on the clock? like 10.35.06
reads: 10.25.11
